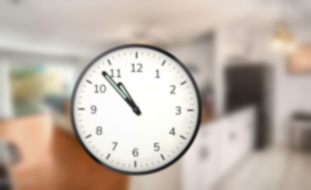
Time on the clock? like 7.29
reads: 10.53
